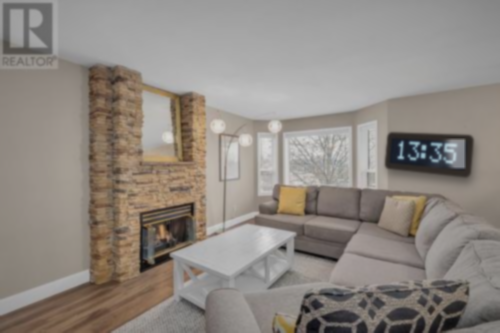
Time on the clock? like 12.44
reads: 13.35
